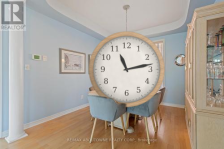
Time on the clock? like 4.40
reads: 11.13
